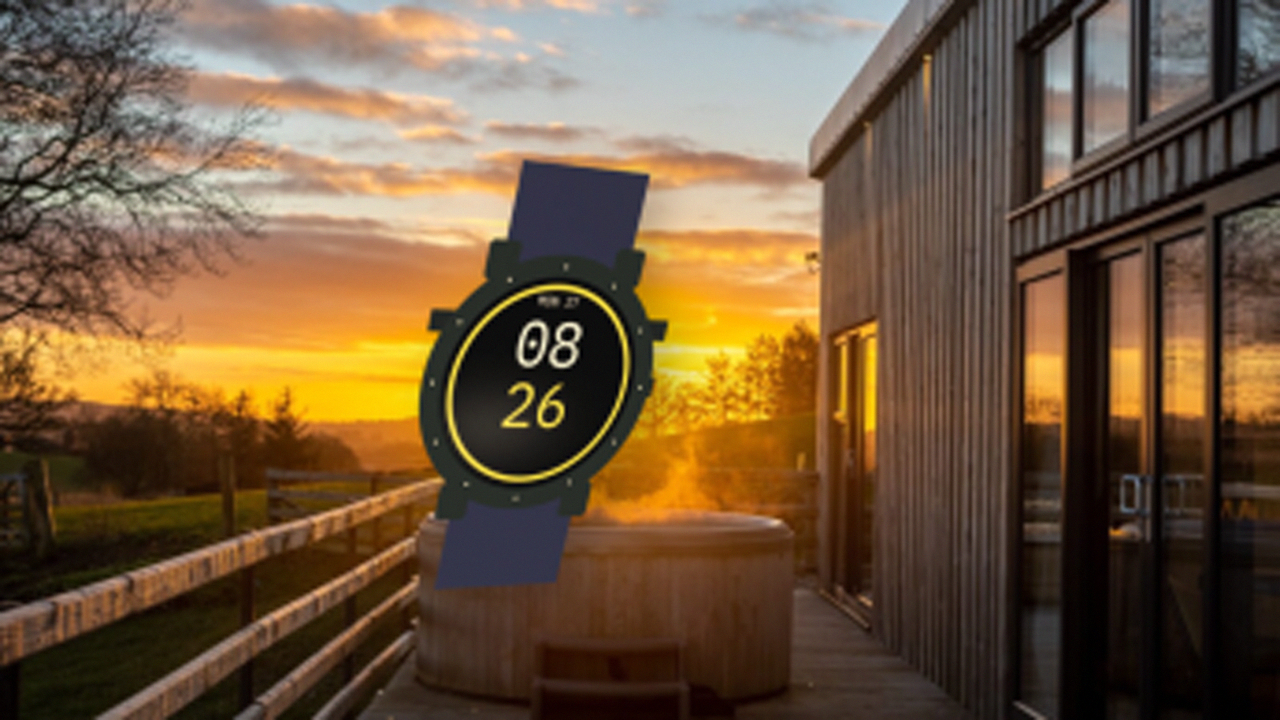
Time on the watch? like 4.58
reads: 8.26
